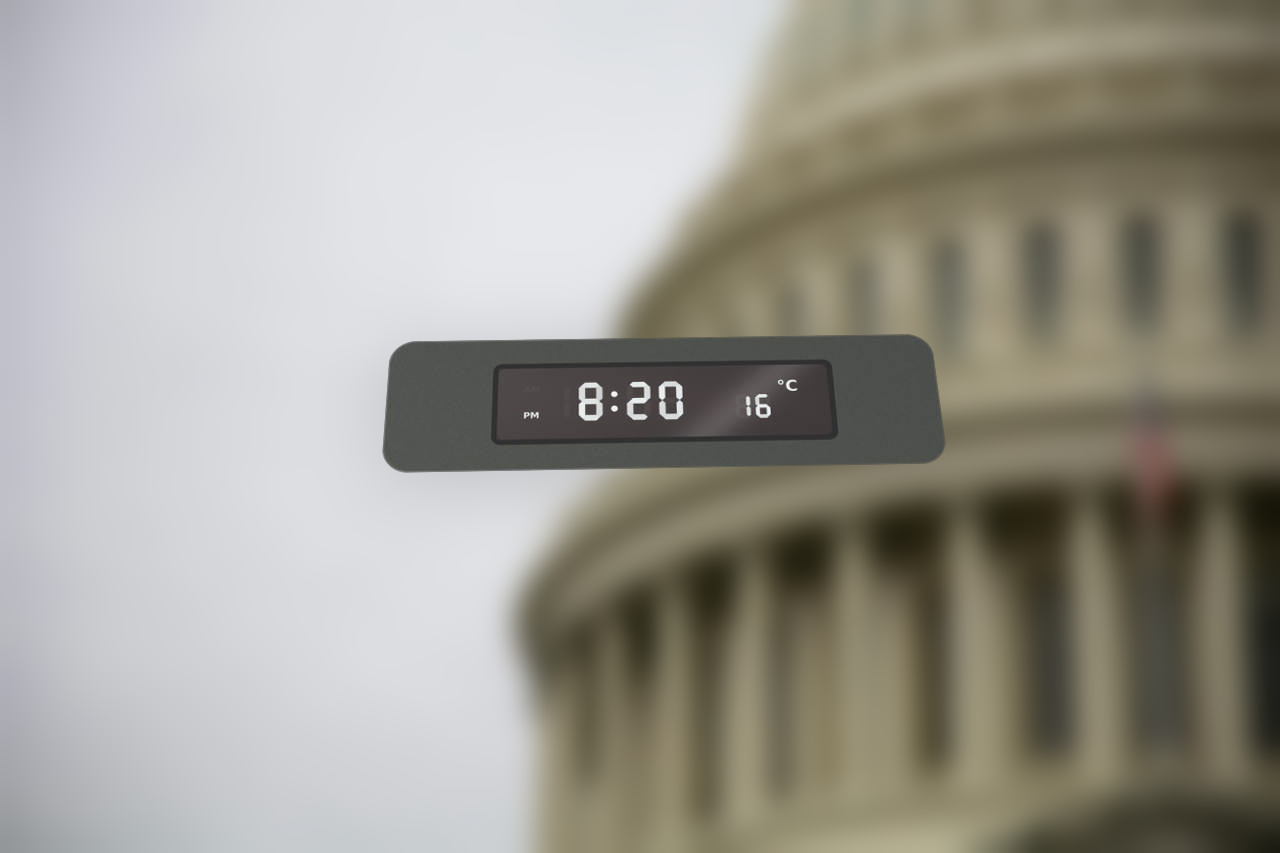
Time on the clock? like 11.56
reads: 8.20
